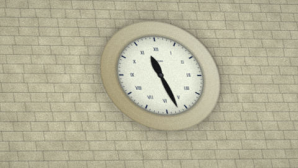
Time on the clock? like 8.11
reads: 11.27
